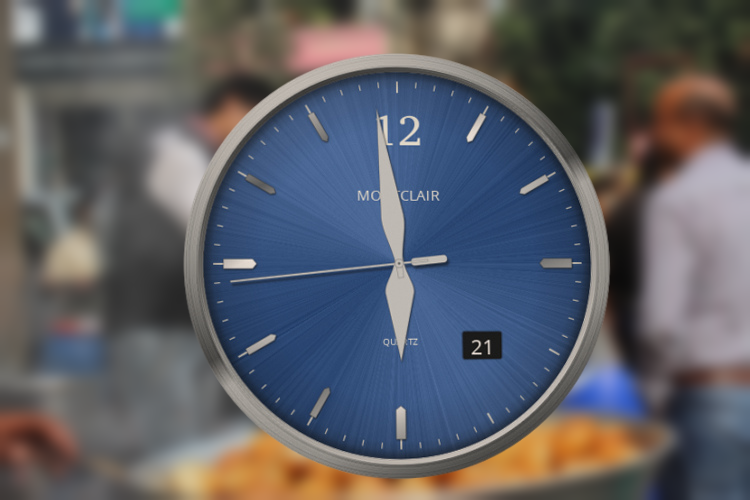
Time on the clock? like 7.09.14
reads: 5.58.44
